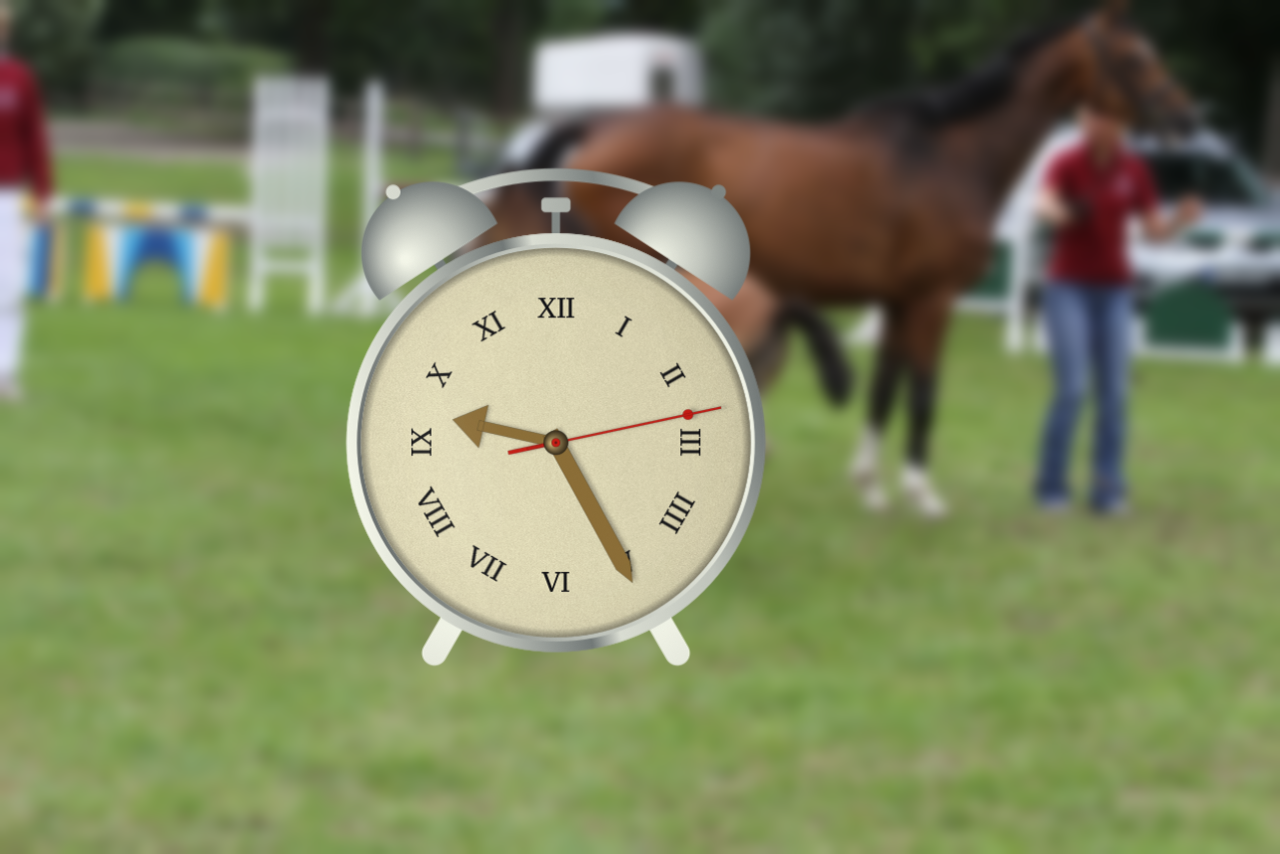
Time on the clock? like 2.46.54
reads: 9.25.13
